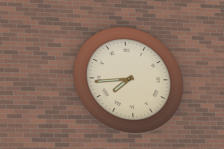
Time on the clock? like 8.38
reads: 7.44
